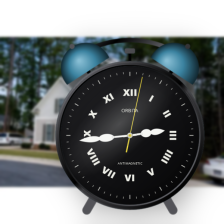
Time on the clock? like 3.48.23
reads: 2.44.02
